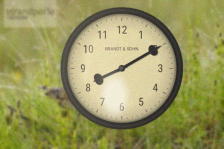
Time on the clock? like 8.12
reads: 8.10
